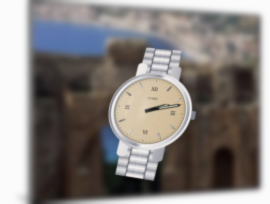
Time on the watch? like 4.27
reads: 2.12
